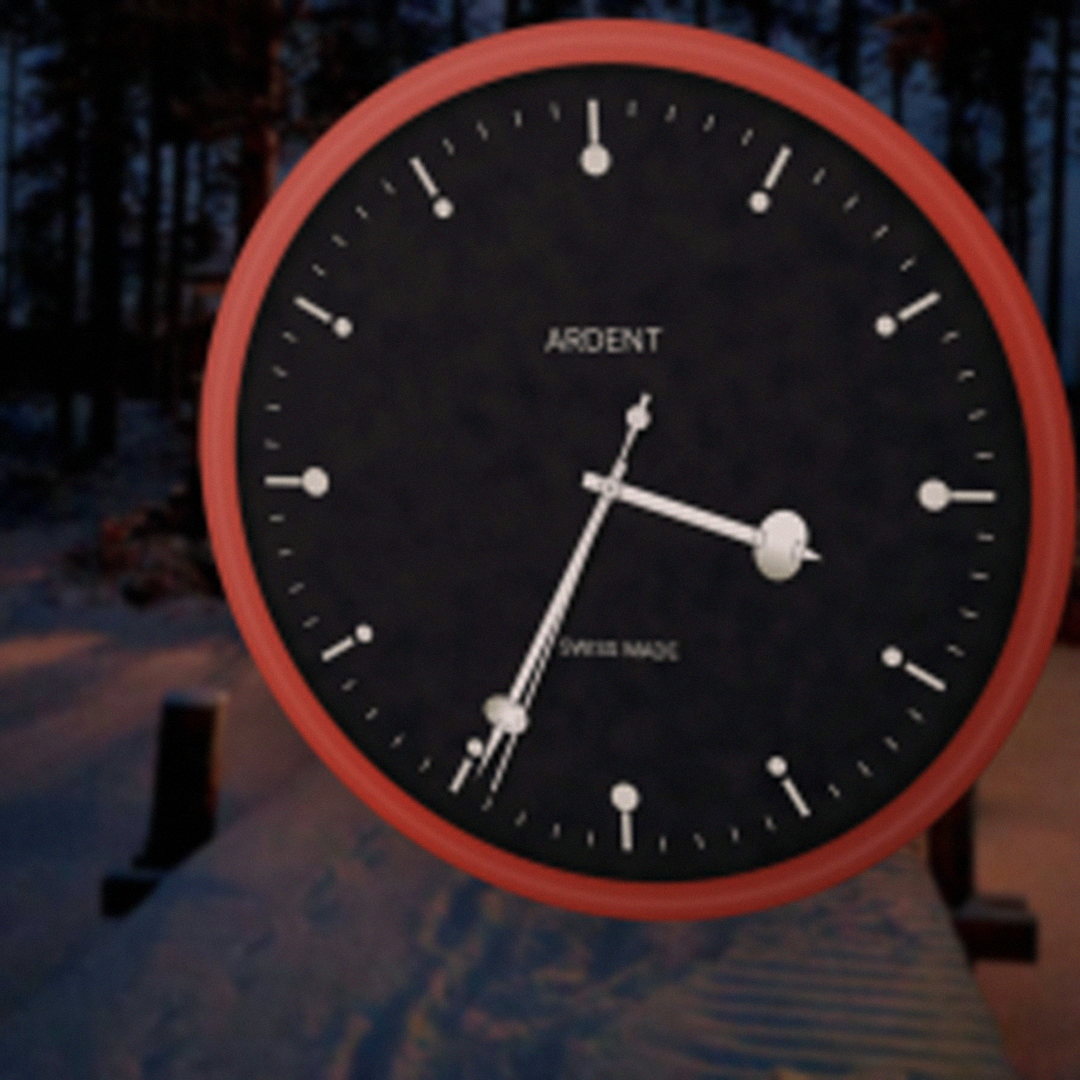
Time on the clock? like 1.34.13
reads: 3.34.34
